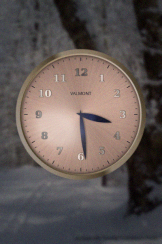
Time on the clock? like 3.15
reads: 3.29
